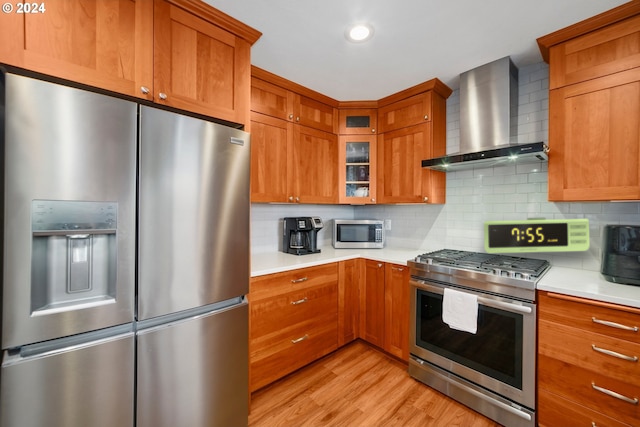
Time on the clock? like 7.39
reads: 7.55
